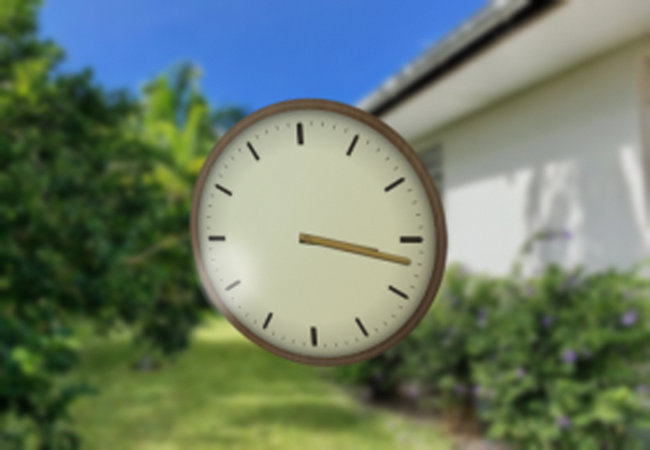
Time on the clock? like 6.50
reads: 3.17
